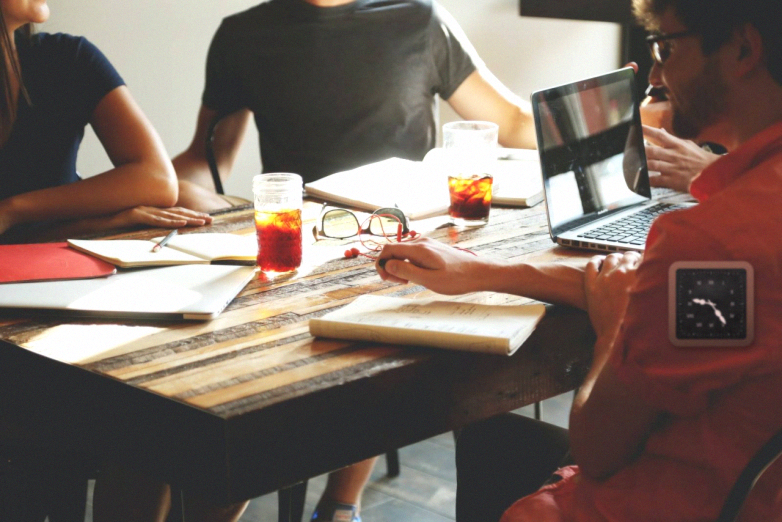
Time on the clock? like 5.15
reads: 9.24
